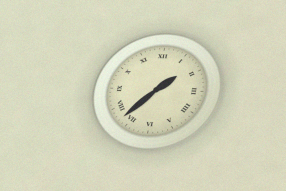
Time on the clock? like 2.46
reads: 1.37
